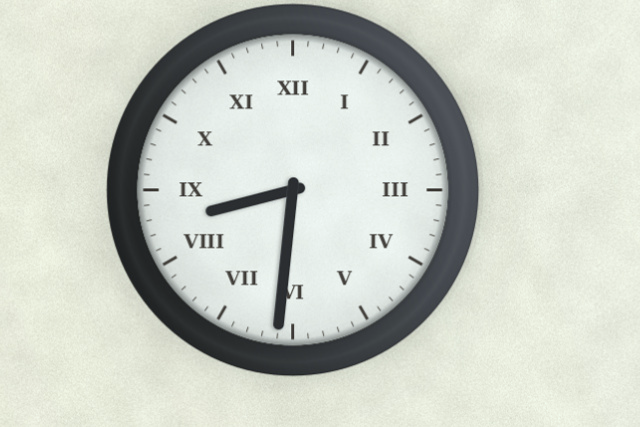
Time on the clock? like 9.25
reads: 8.31
